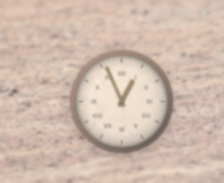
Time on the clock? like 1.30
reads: 12.56
